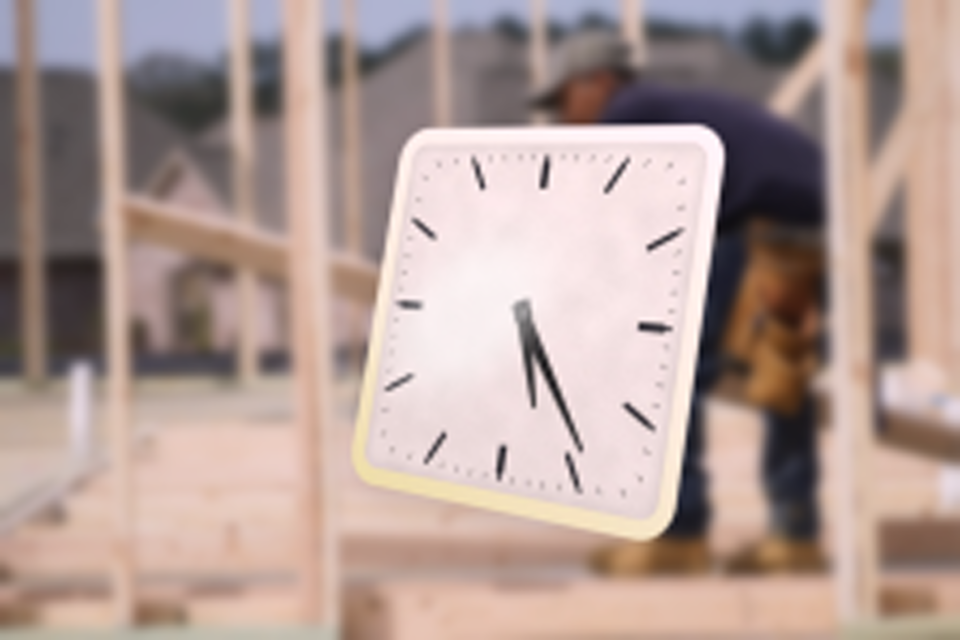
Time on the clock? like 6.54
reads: 5.24
